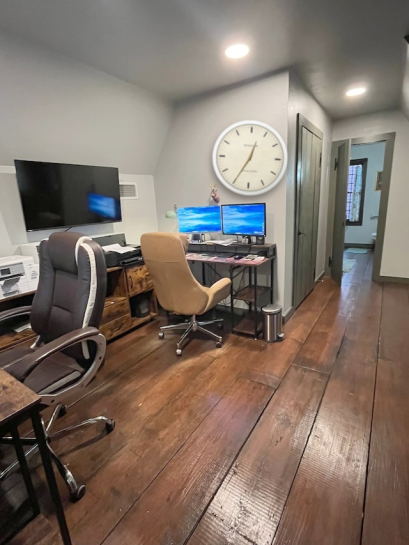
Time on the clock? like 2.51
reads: 12.35
